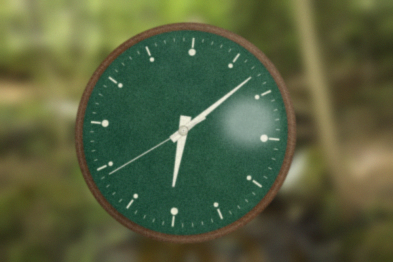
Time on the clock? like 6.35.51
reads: 6.07.39
